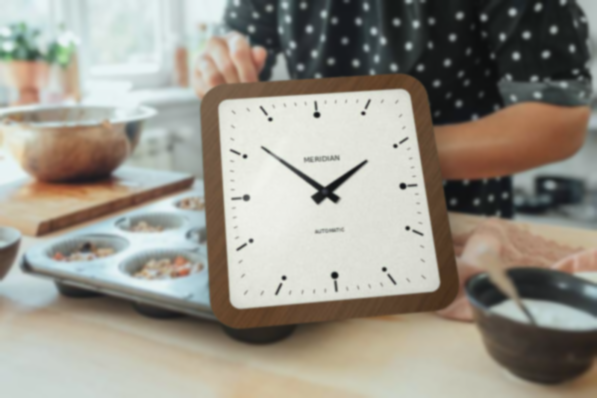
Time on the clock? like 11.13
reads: 1.52
